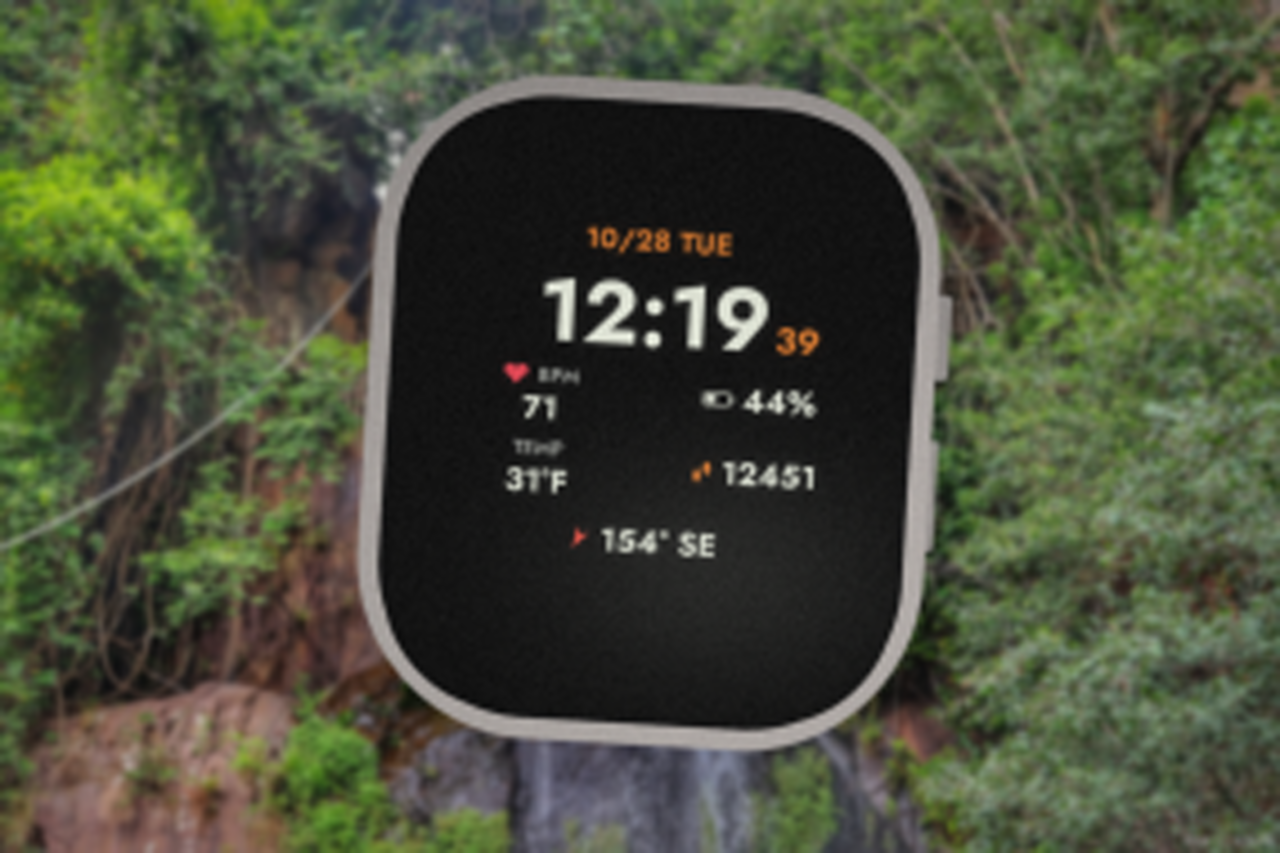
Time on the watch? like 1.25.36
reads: 12.19.39
